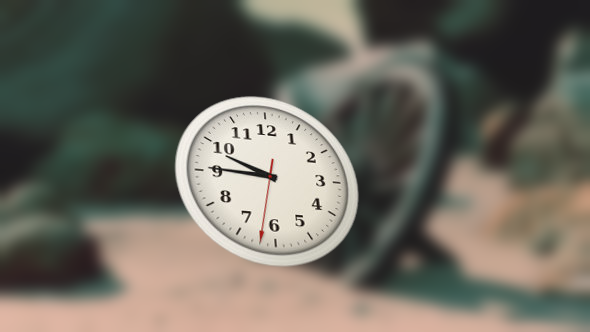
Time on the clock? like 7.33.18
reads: 9.45.32
